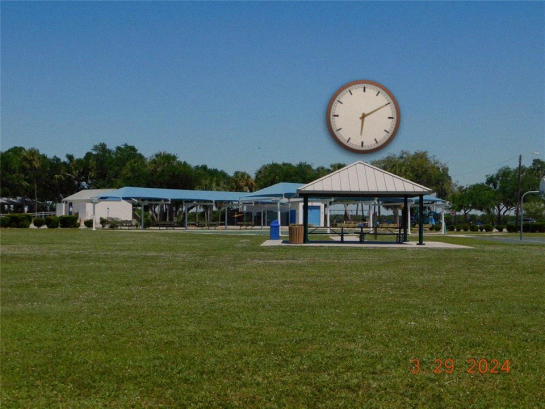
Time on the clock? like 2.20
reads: 6.10
